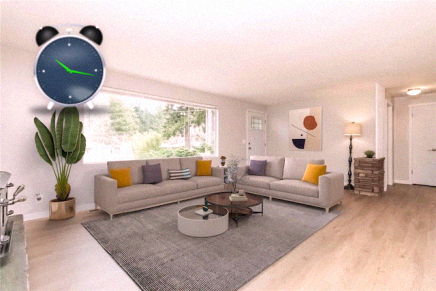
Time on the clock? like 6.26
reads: 10.17
